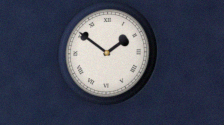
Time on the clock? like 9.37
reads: 1.51
